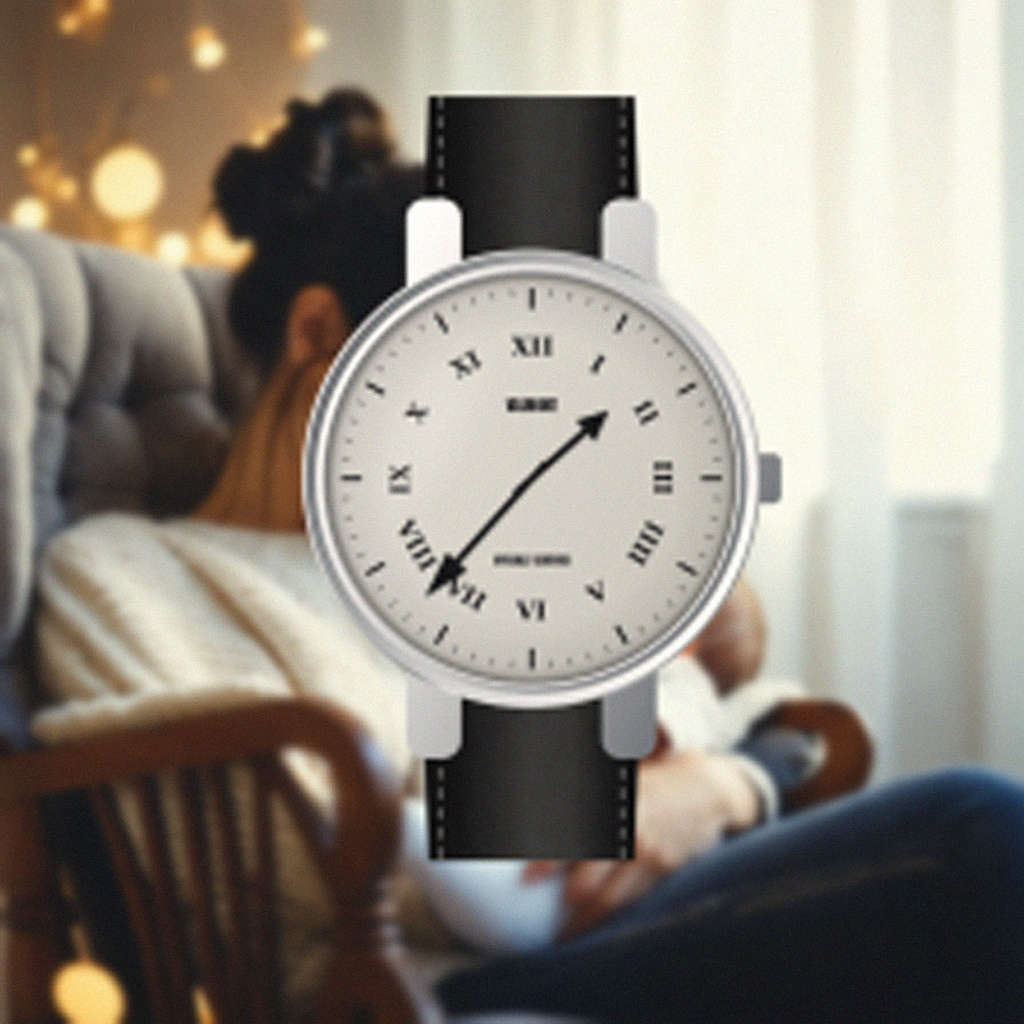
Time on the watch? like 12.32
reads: 1.37
